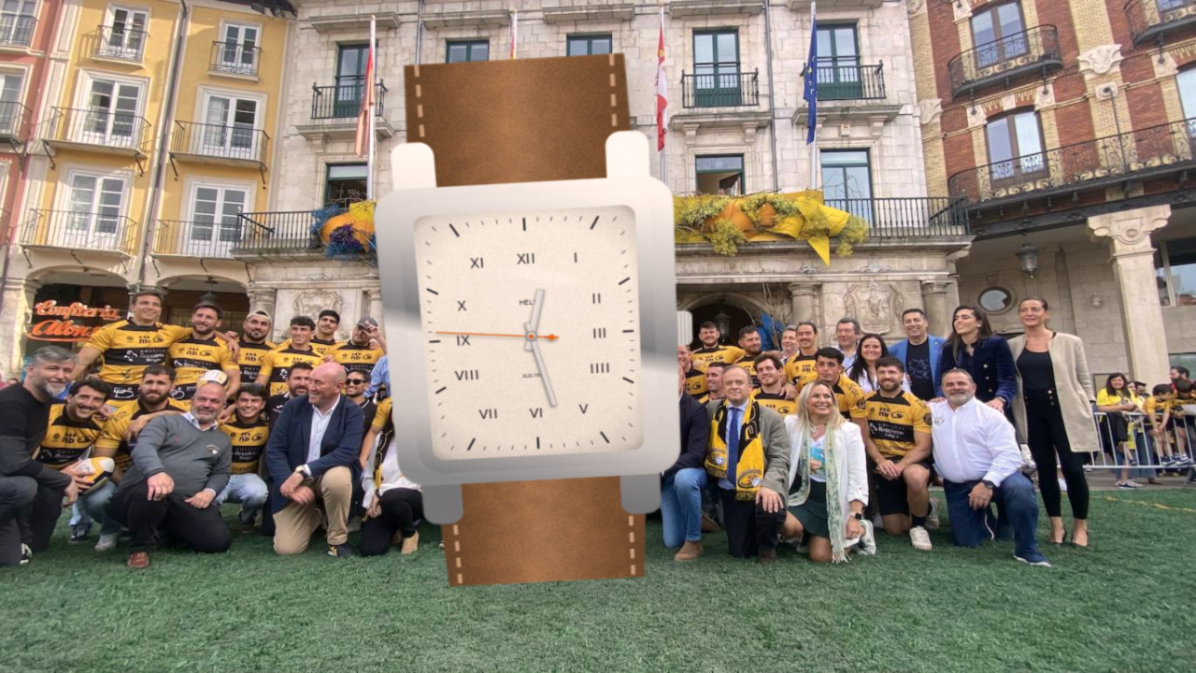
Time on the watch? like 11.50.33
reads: 12.27.46
